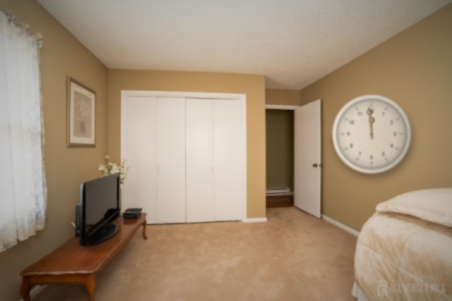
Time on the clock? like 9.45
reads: 11.59
